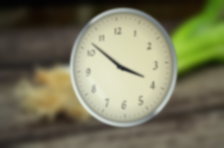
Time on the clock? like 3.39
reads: 3.52
